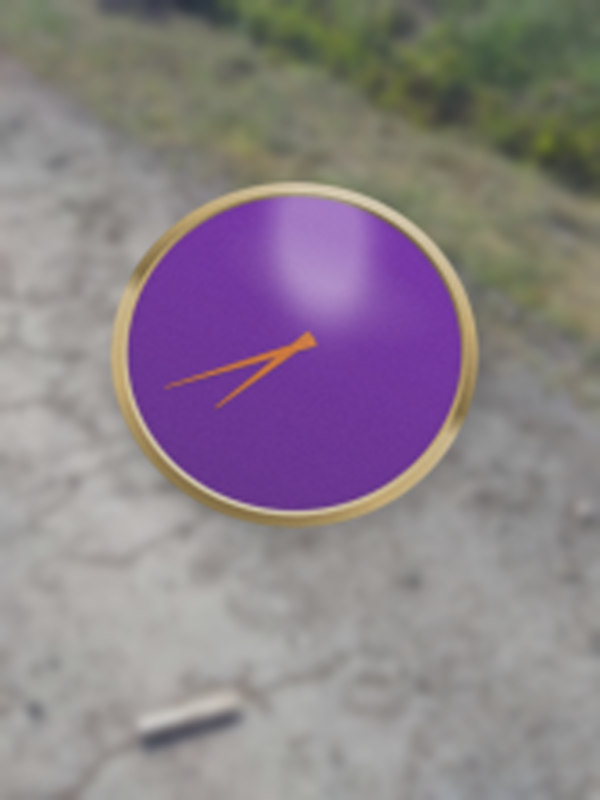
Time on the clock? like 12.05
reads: 7.42
